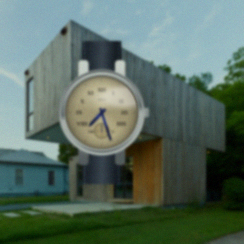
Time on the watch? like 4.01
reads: 7.27
